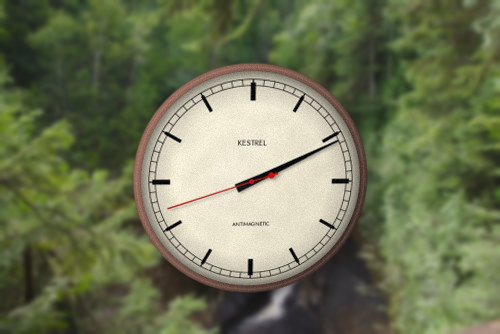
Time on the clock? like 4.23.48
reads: 2.10.42
